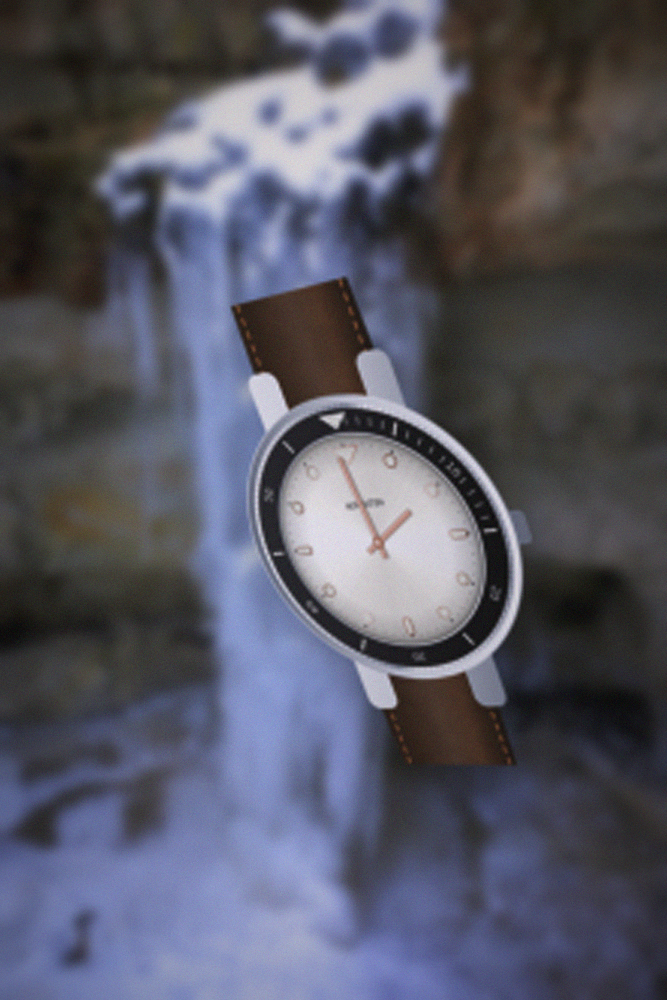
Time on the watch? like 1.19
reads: 1.59
